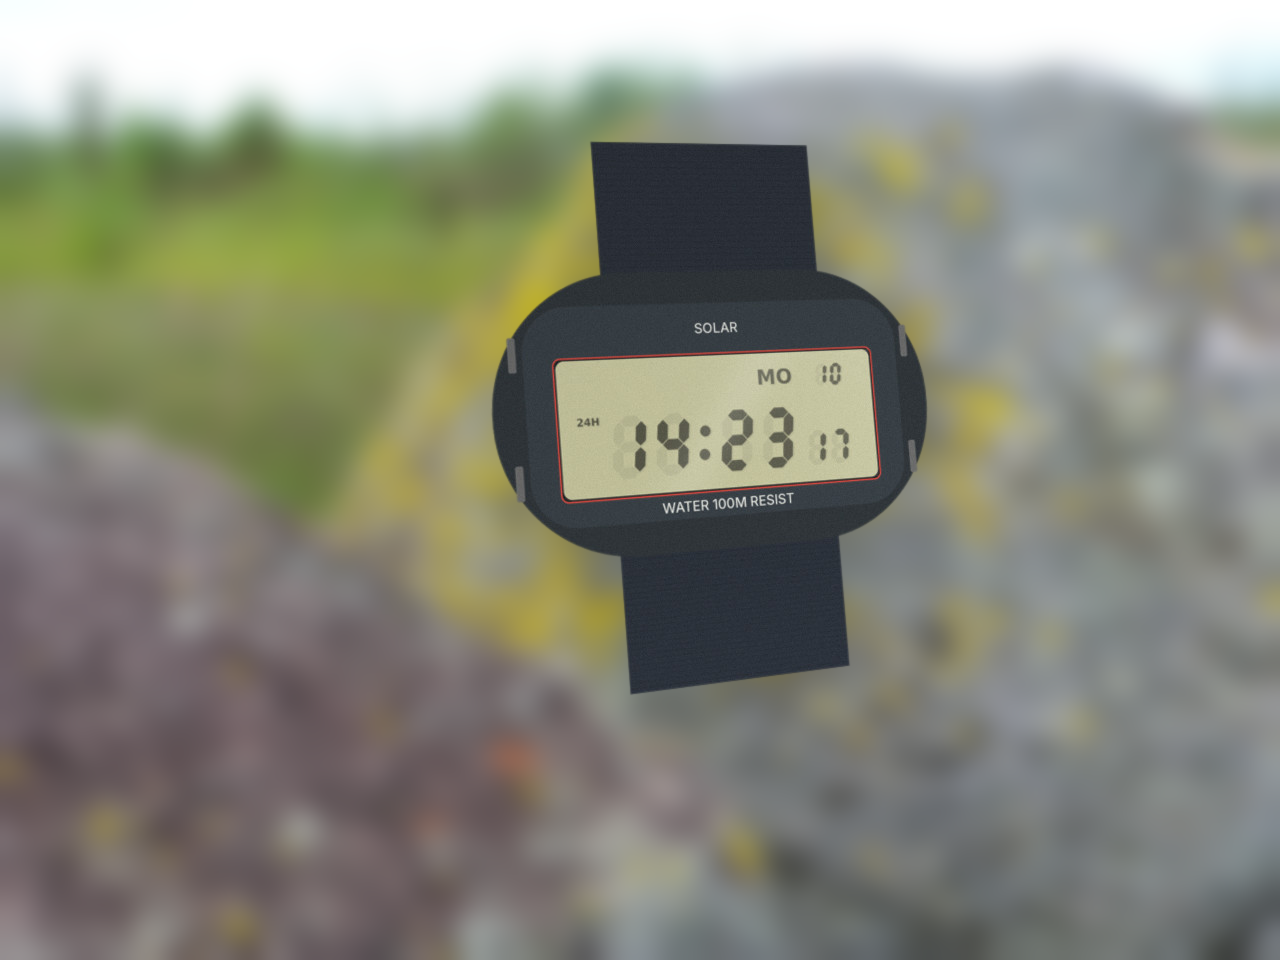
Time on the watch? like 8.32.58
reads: 14.23.17
